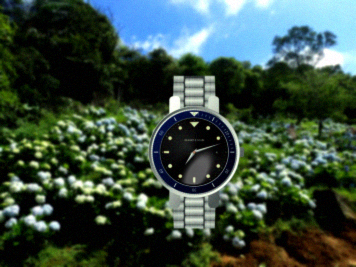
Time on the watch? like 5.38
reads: 7.12
